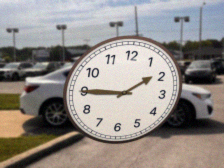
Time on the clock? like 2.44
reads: 1.45
